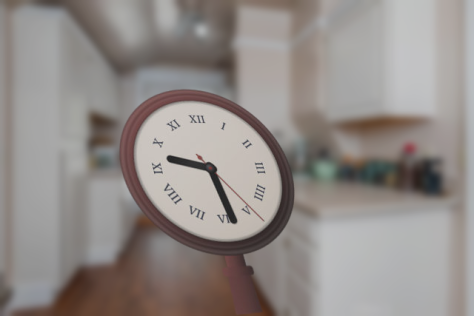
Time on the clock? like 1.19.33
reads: 9.28.24
